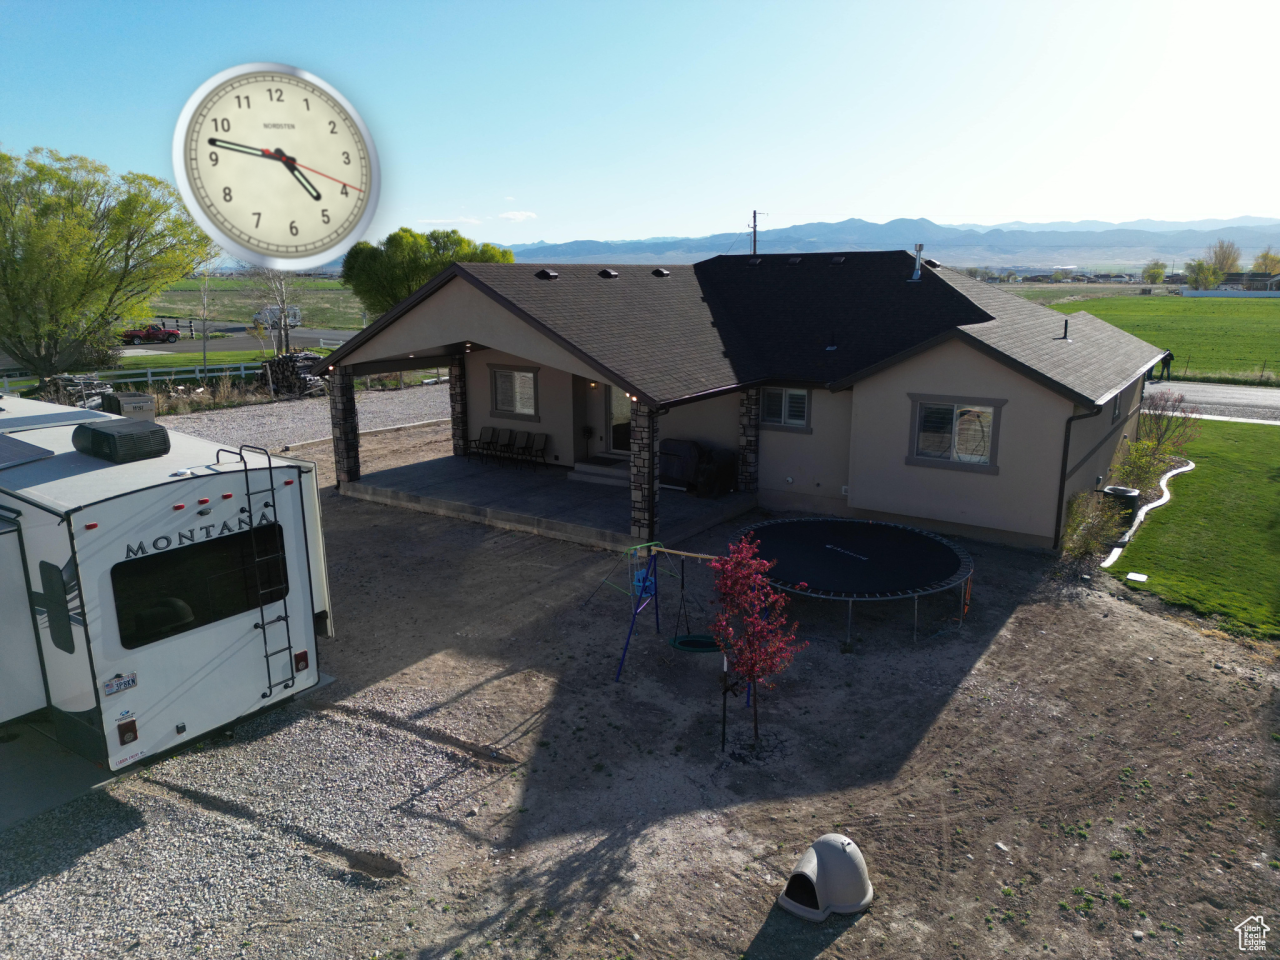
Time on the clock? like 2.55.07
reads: 4.47.19
